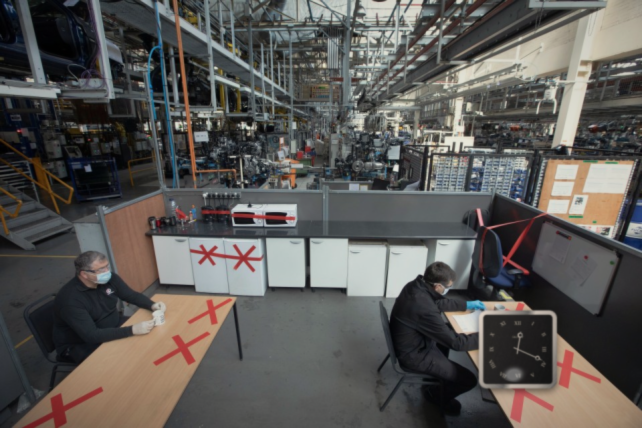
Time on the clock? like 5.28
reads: 12.19
